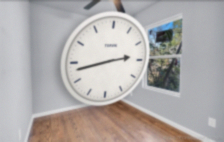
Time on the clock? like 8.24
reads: 2.43
